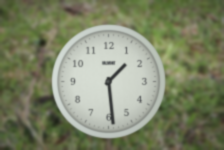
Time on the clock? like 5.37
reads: 1.29
